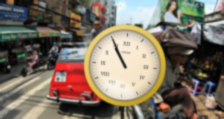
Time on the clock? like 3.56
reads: 10.55
